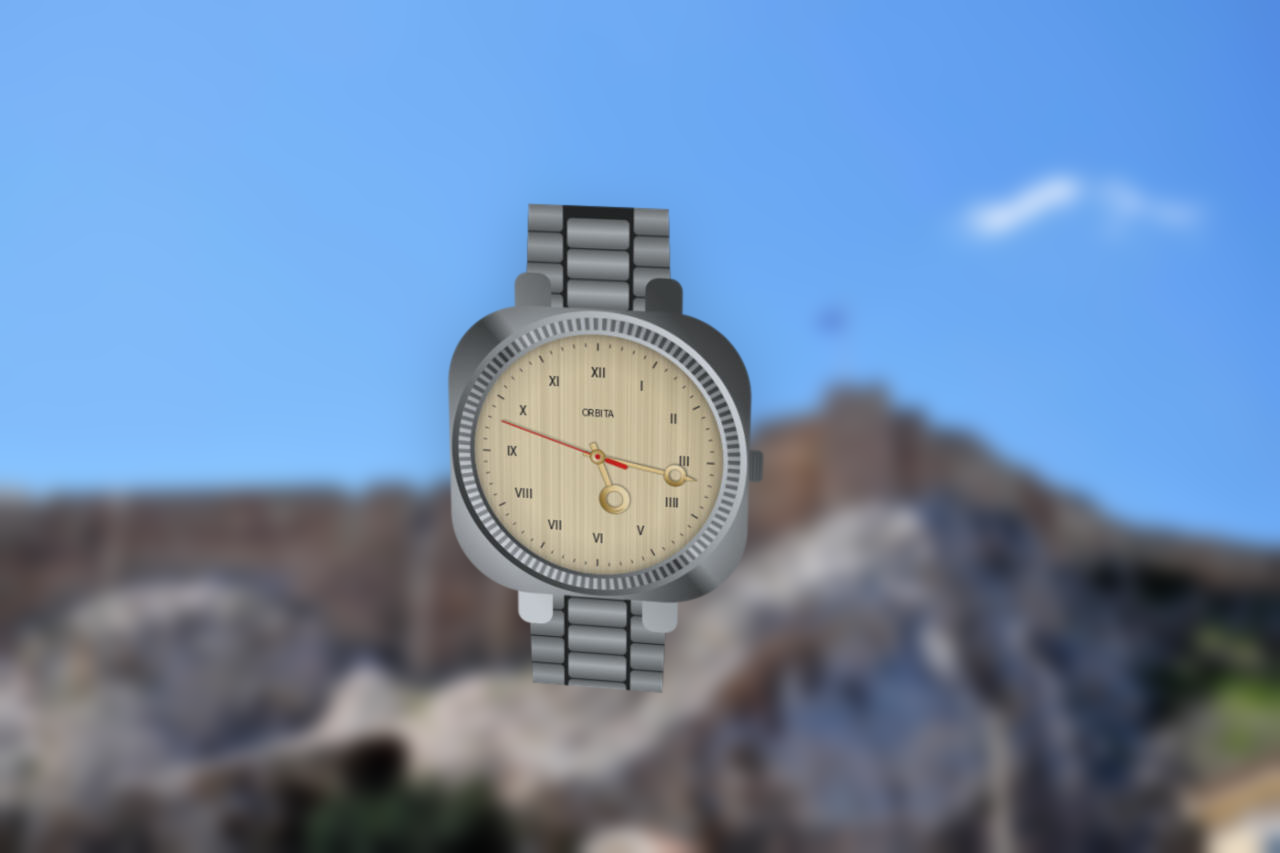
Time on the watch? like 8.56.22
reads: 5.16.48
